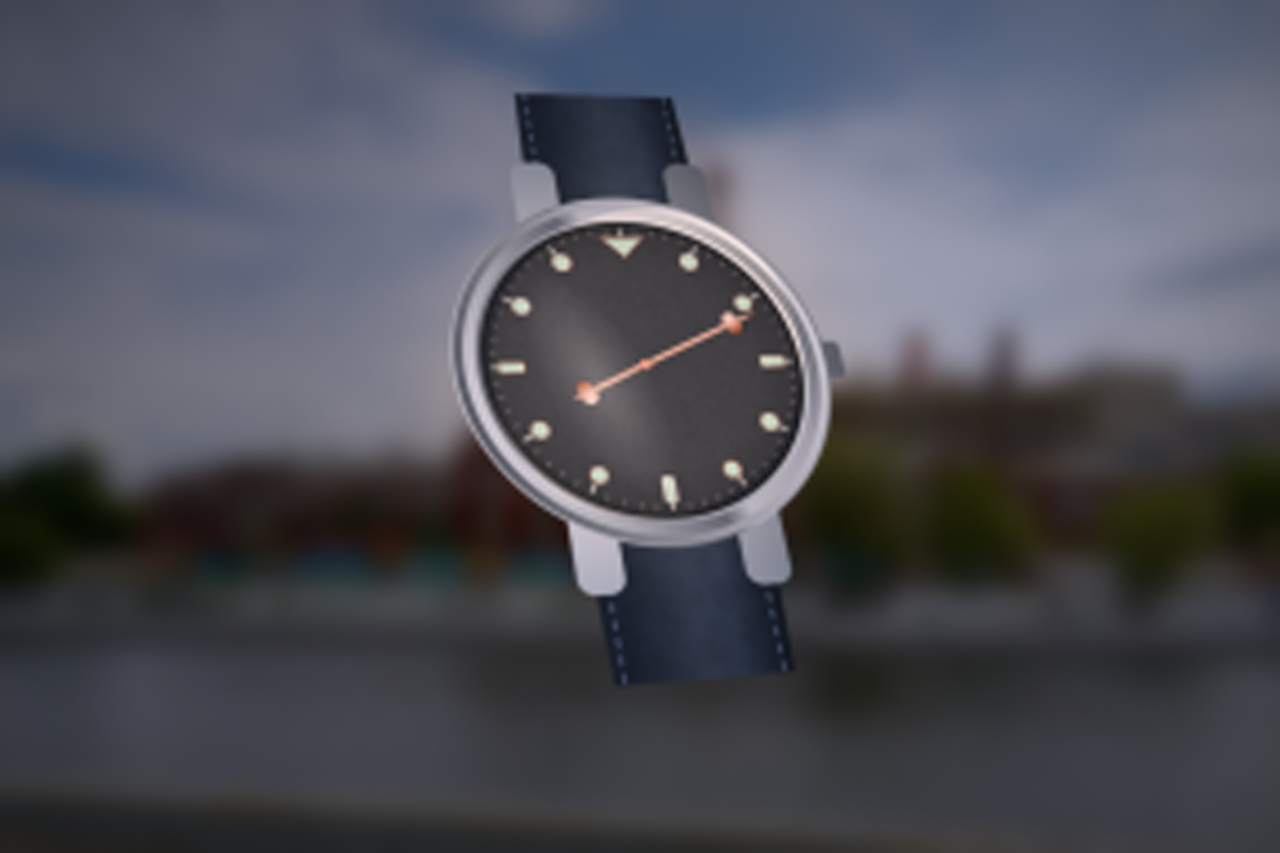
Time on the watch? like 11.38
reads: 8.11
